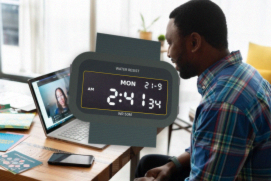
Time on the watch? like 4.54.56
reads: 2.41.34
